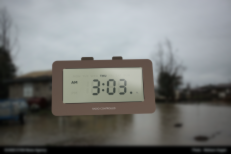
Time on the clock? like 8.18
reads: 3.03
